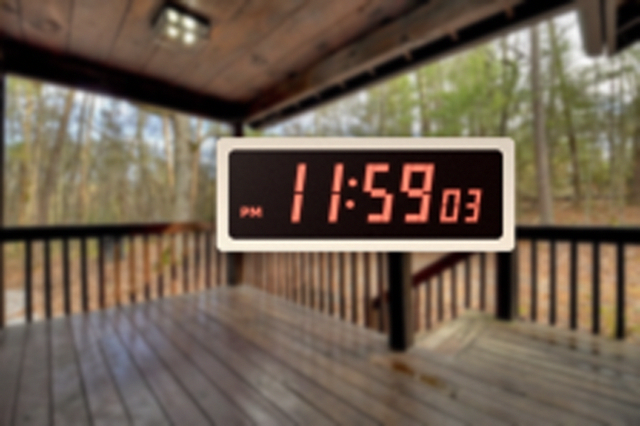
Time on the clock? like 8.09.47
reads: 11.59.03
